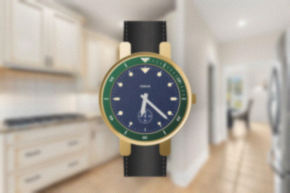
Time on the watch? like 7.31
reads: 6.22
